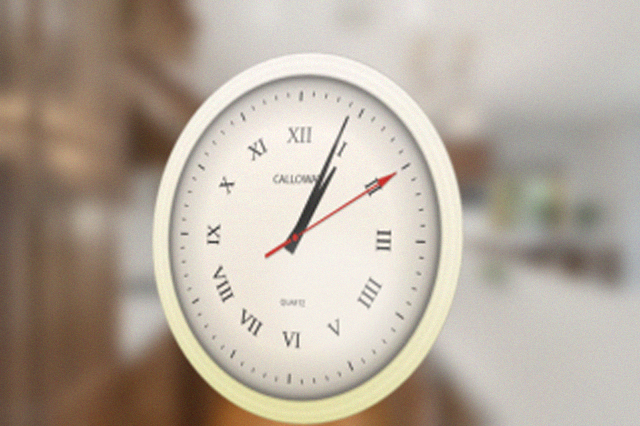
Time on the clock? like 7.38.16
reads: 1.04.10
